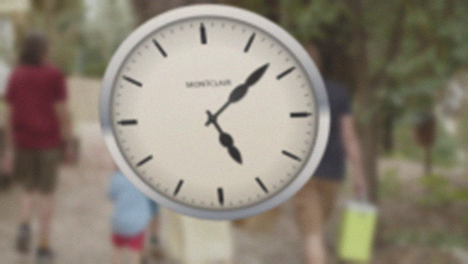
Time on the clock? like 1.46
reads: 5.08
